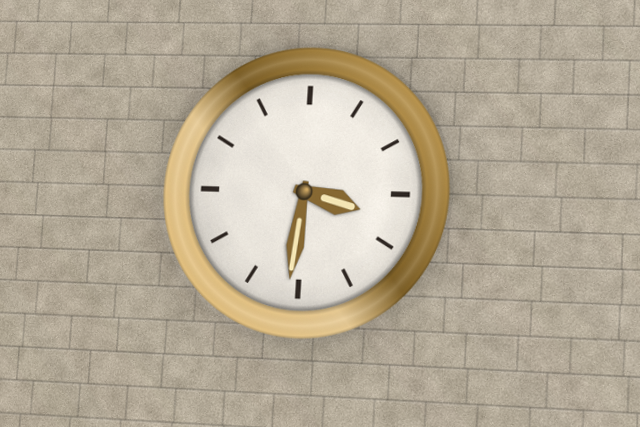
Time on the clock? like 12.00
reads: 3.31
